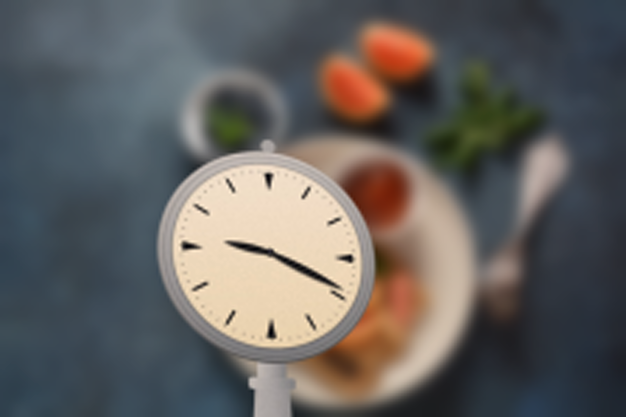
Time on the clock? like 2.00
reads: 9.19
